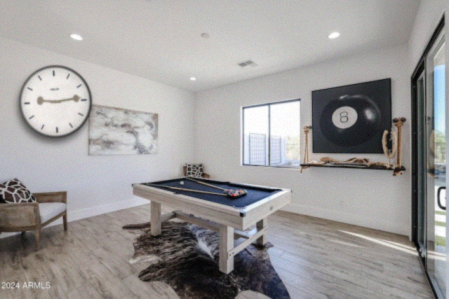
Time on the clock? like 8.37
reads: 9.14
